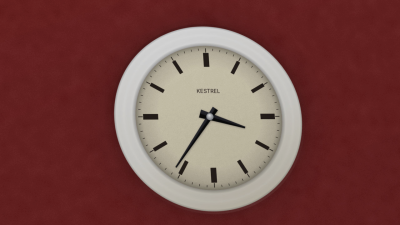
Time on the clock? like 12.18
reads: 3.36
